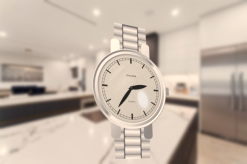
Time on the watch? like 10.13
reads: 2.36
